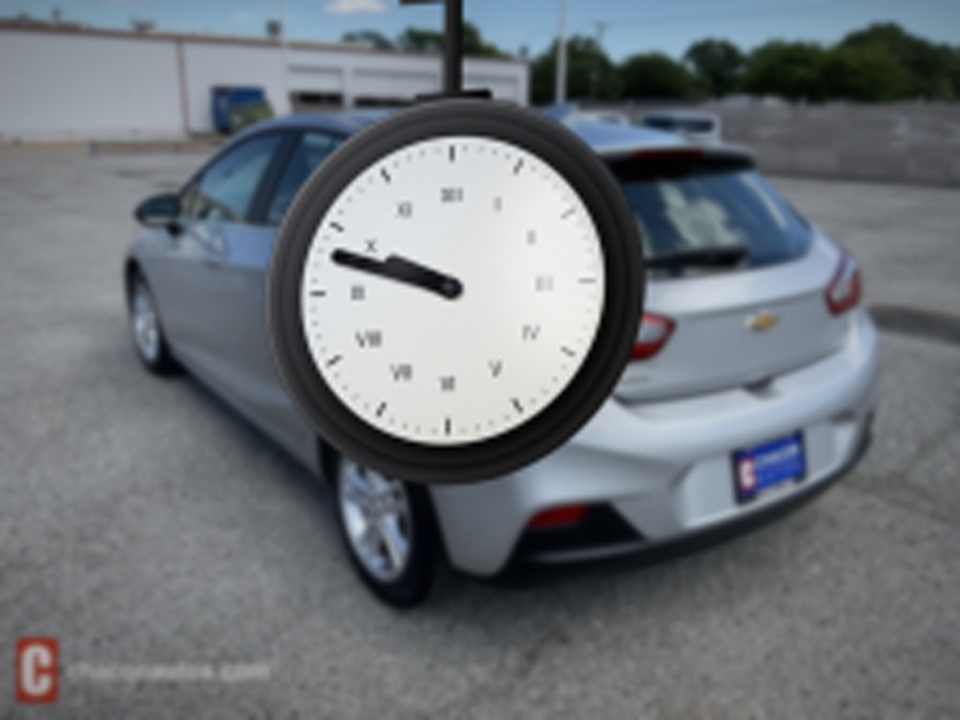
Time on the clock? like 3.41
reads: 9.48
